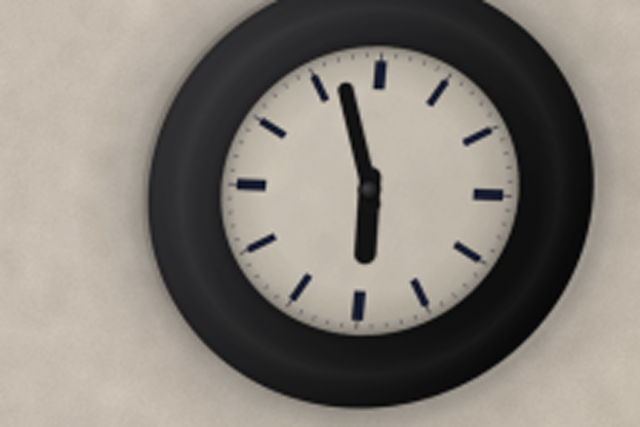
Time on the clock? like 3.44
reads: 5.57
